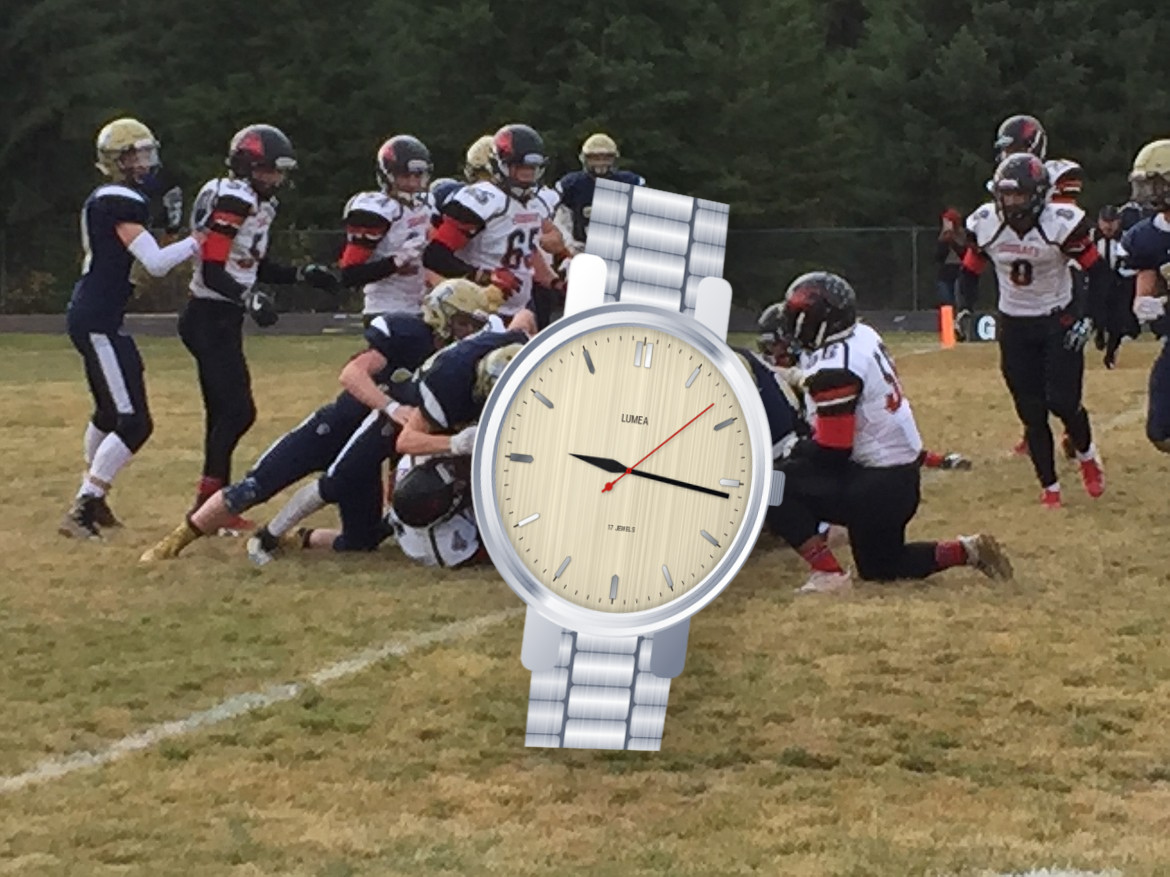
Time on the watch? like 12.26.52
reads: 9.16.08
